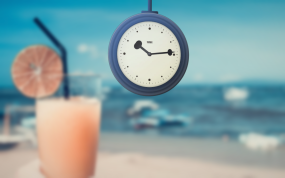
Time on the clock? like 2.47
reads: 10.14
